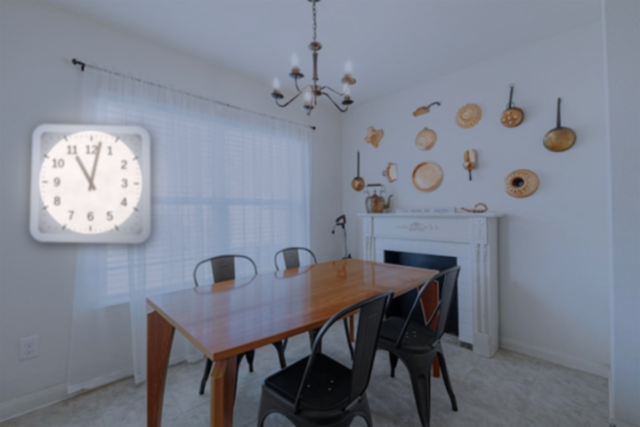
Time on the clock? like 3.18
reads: 11.02
